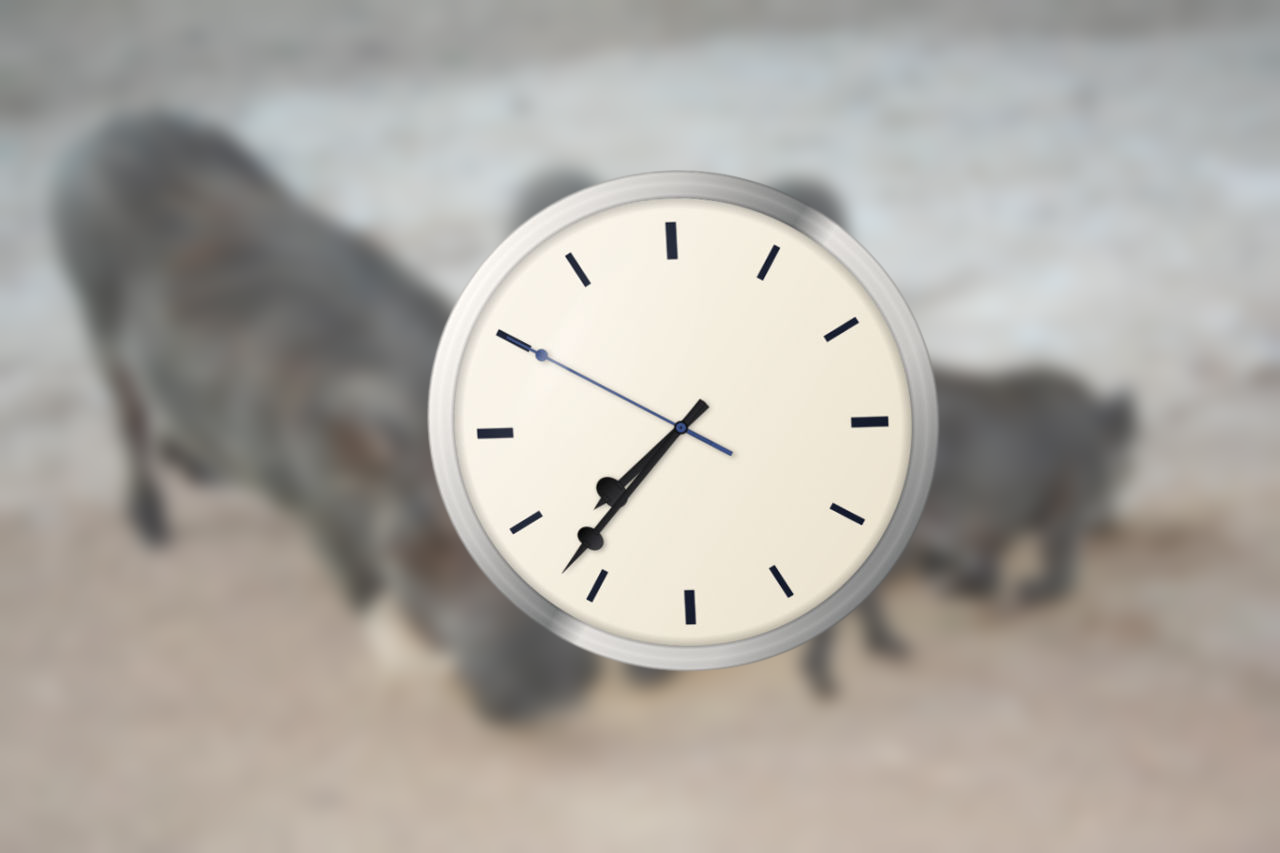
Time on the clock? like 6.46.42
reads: 7.36.50
